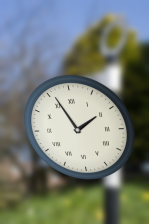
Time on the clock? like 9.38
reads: 1.56
